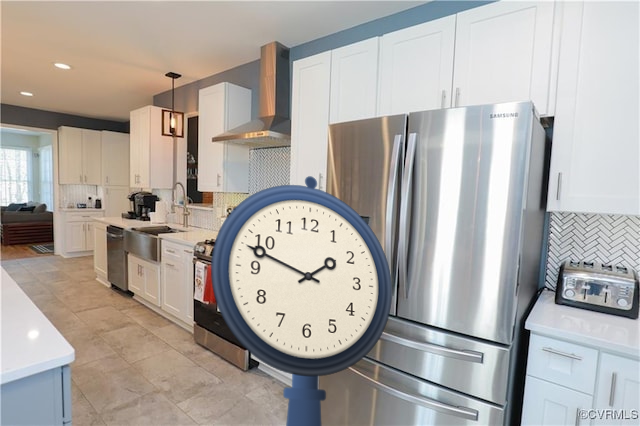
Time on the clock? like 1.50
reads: 1.48
